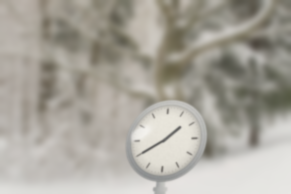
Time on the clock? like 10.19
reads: 1.40
